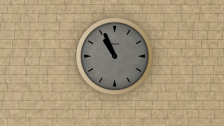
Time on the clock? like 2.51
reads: 10.56
